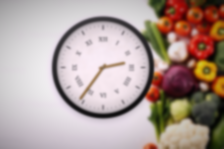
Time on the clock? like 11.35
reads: 2.36
